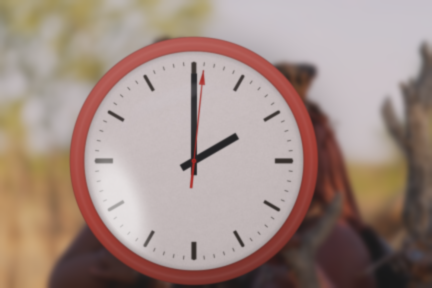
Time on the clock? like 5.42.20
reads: 2.00.01
